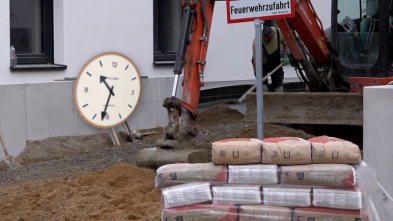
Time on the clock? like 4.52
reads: 10.32
